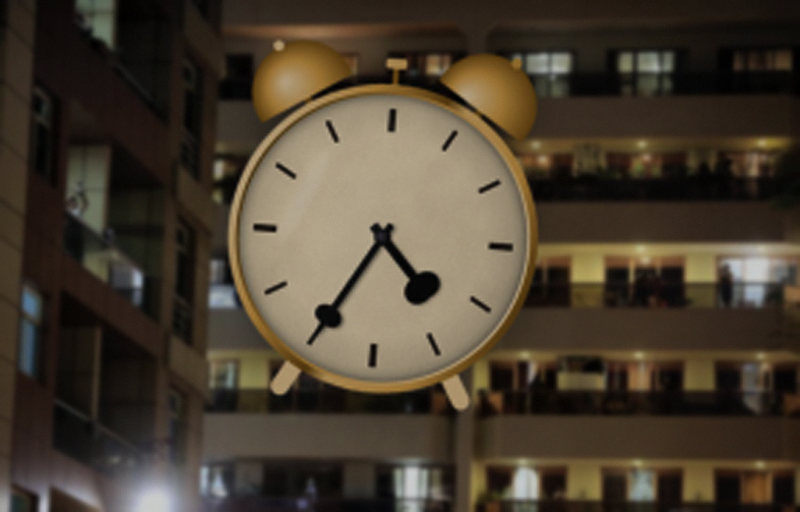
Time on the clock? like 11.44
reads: 4.35
